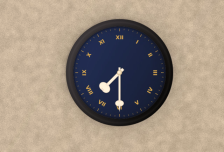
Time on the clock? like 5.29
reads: 7.30
